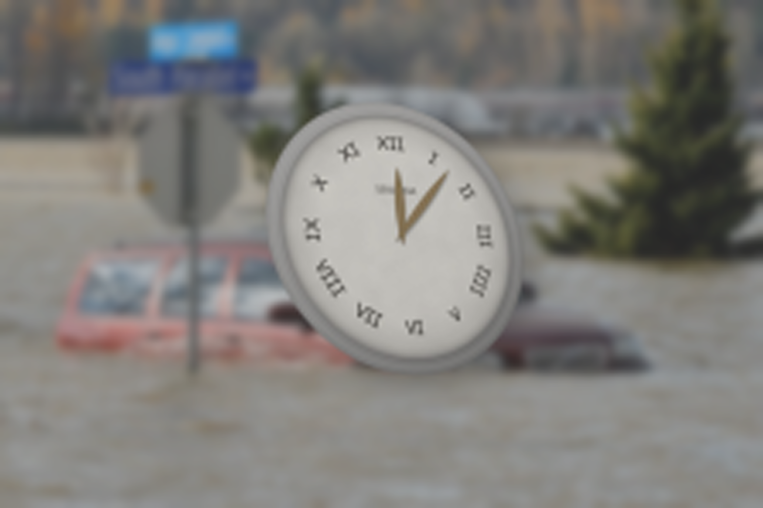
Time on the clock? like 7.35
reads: 12.07
